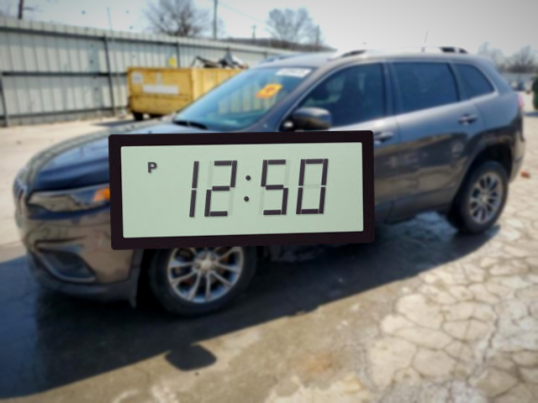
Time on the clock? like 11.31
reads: 12.50
